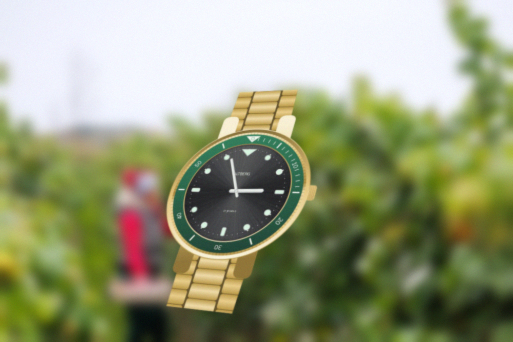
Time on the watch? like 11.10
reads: 2.56
